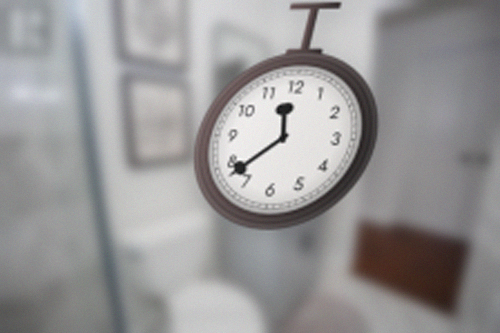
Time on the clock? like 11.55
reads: 11.38
